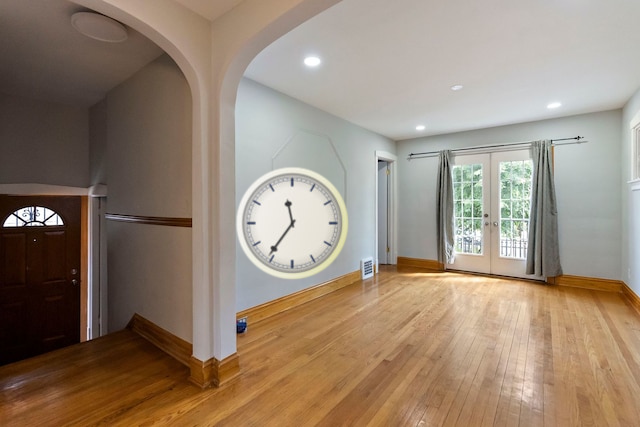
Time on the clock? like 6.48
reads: 11.36
